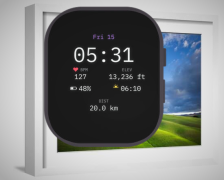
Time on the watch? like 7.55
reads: 5.31
